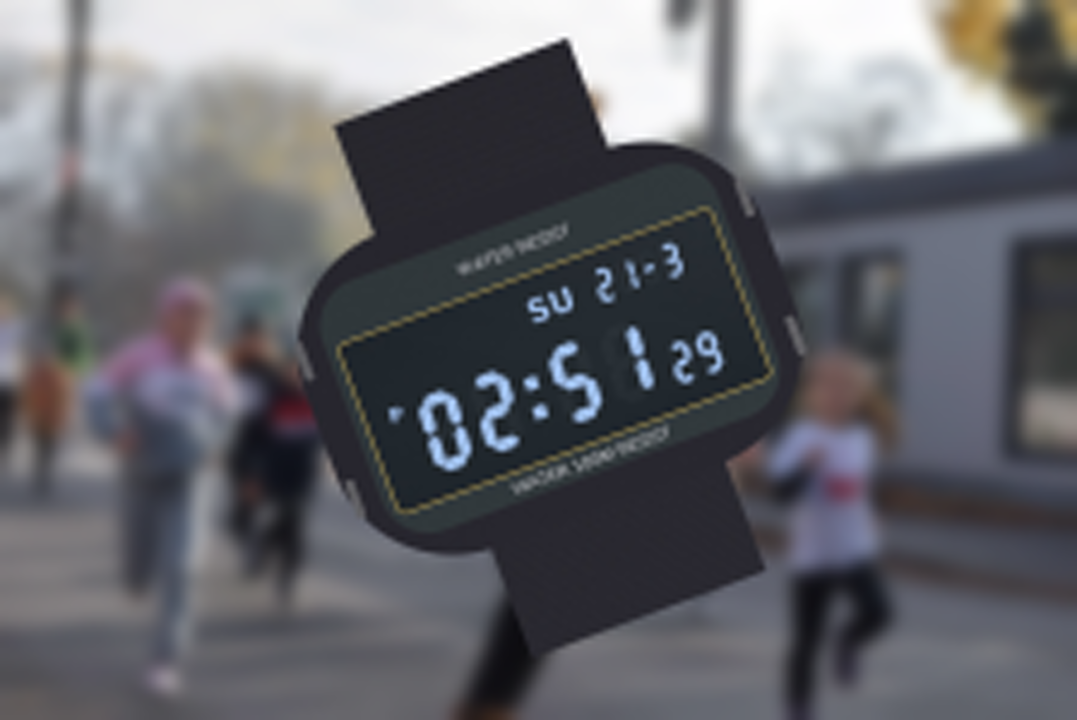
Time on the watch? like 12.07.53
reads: 2.51.29
